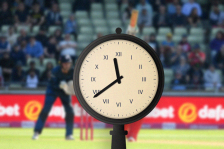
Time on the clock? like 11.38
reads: 11.39
